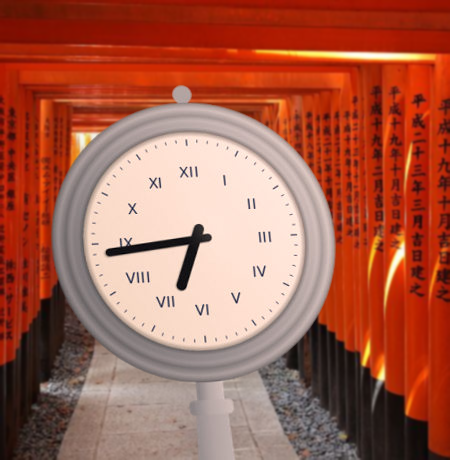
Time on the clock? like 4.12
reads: 6.44
